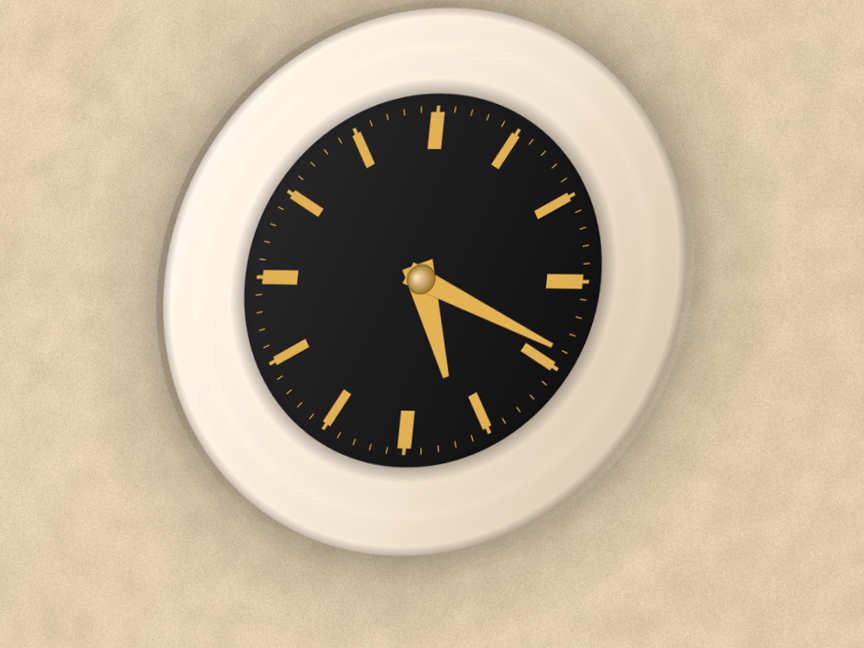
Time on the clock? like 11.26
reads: 5.19
